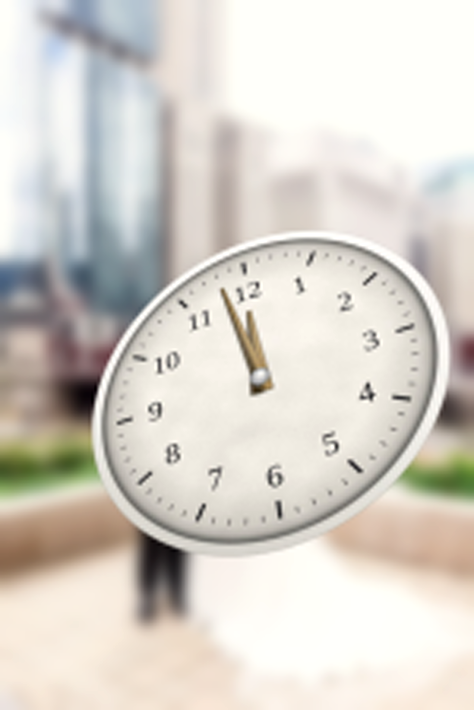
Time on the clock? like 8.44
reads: 11.58
